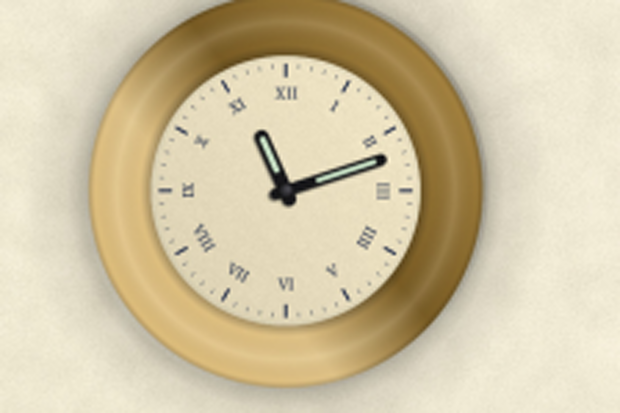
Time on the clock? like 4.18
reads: 11.12
